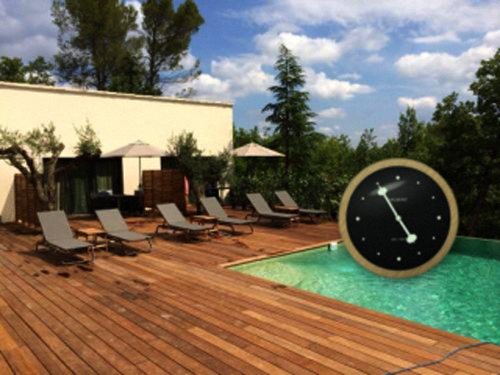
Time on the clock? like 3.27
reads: 4.55
